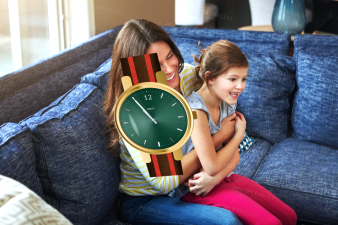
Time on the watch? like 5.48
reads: 10.55
